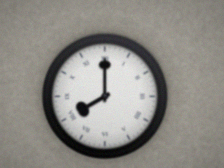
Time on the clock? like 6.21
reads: 8.00
